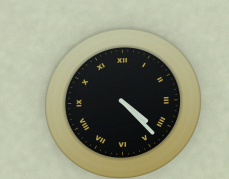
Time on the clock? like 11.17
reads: 4.23
